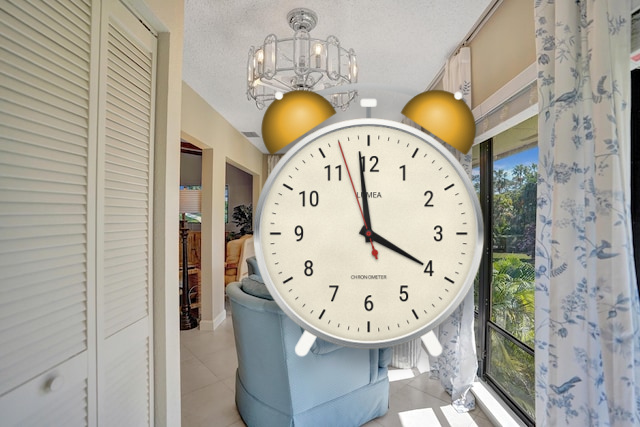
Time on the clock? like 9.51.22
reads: 3.58.57
